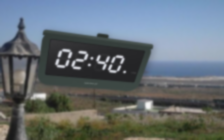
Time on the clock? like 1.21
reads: 2.40
